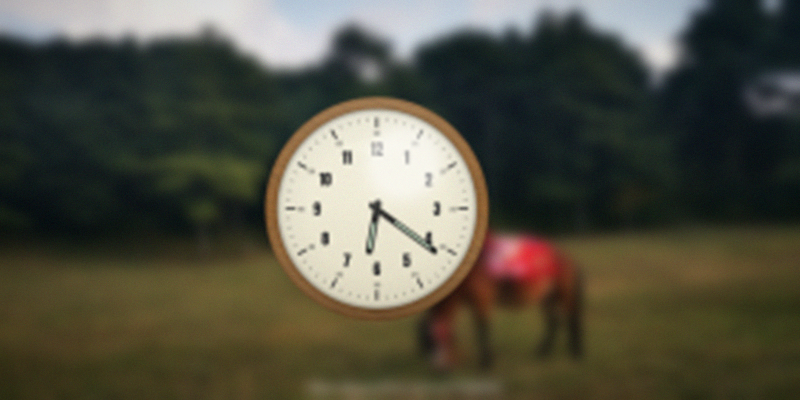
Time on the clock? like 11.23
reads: 6.21
